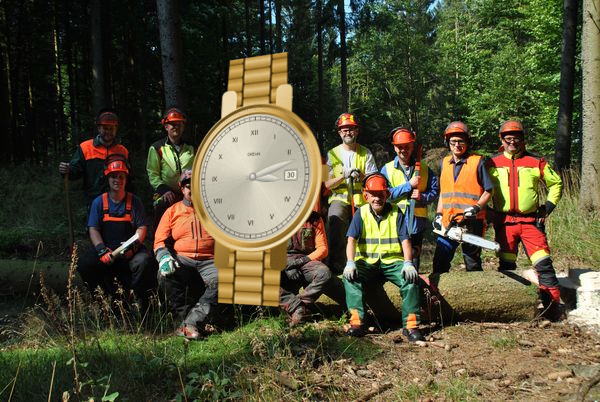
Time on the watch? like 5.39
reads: 3.12
